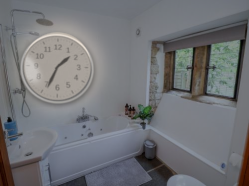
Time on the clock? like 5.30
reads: 1.34
